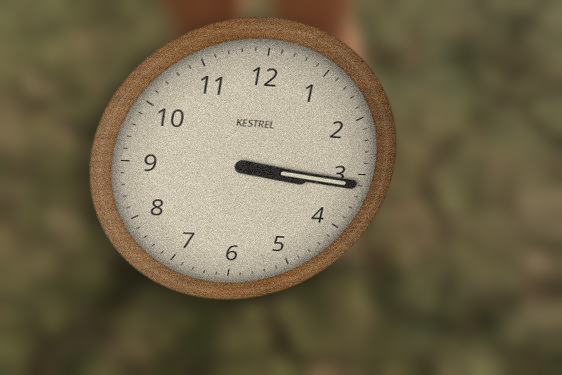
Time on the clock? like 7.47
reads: 3.16
